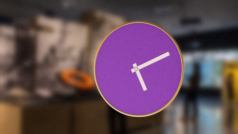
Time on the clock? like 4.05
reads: 5.11
